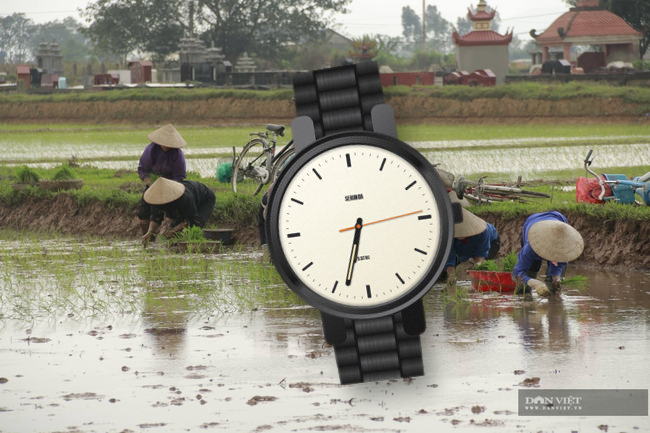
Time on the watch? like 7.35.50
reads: 6.33.14
